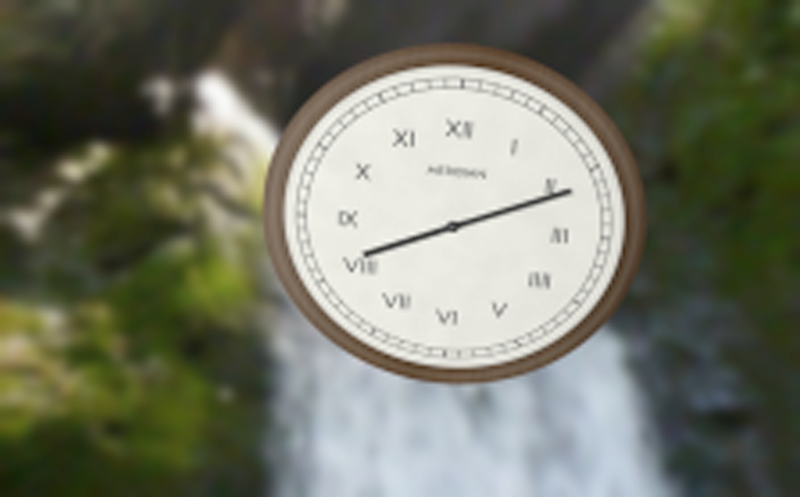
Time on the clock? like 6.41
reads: 8.11
